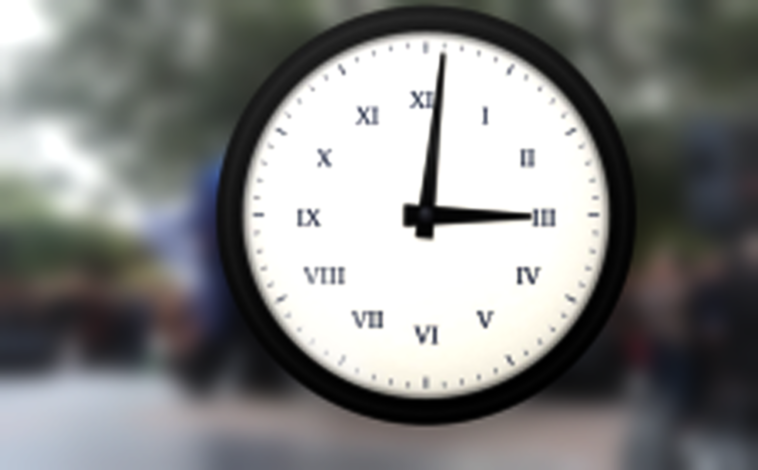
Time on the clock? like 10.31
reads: 3.01
